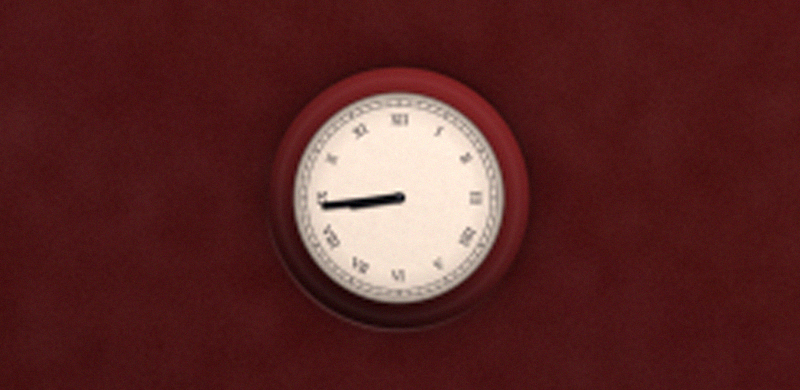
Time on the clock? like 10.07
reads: 8.44
